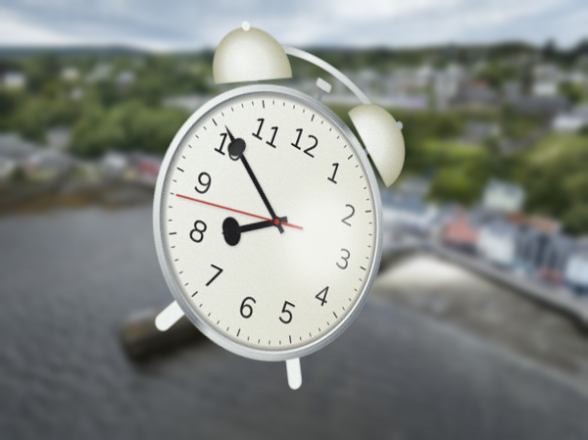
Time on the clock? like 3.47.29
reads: 7.50.43
